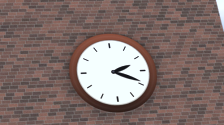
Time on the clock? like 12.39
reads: 2.19
